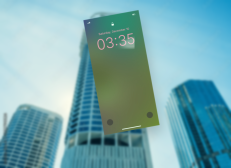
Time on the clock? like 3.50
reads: 3.35
